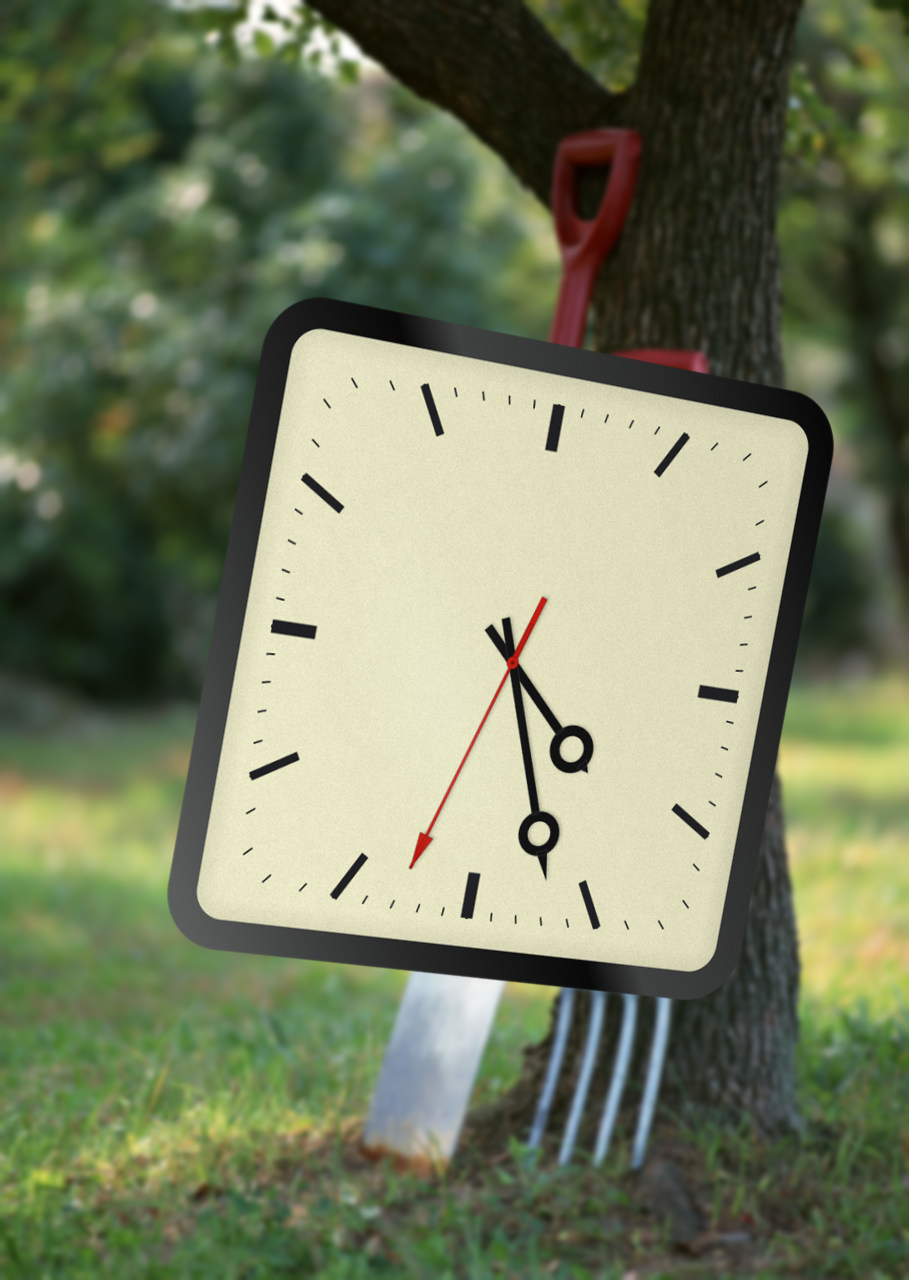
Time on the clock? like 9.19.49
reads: 4.26.33
